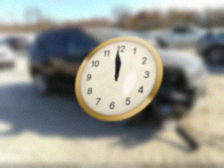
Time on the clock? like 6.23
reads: 11.59
